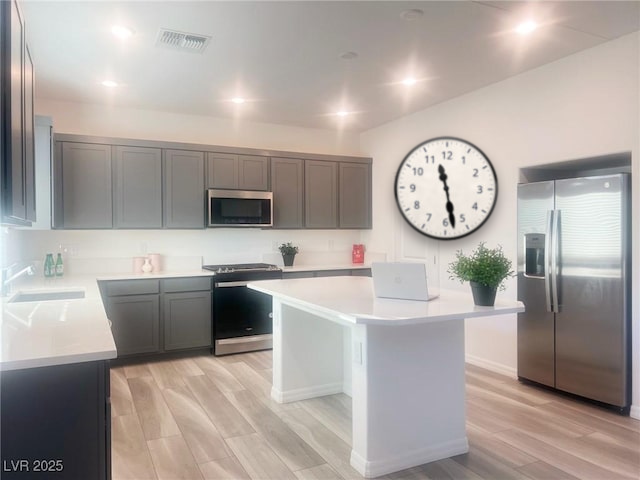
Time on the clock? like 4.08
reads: 11.28
